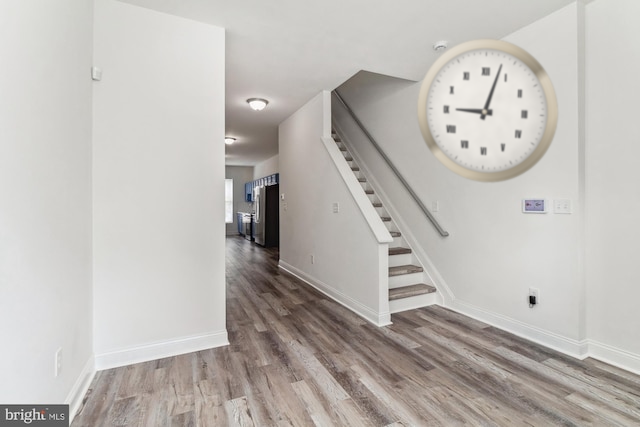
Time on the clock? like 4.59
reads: 9.03
